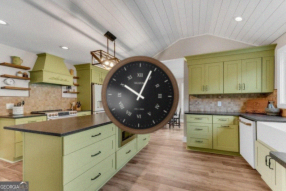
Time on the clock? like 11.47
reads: 10.04
